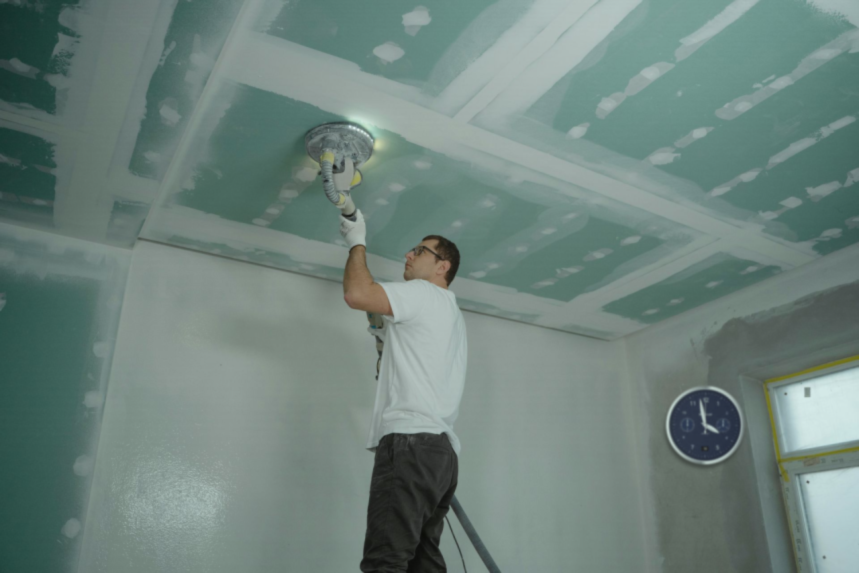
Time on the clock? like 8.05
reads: 3.58
